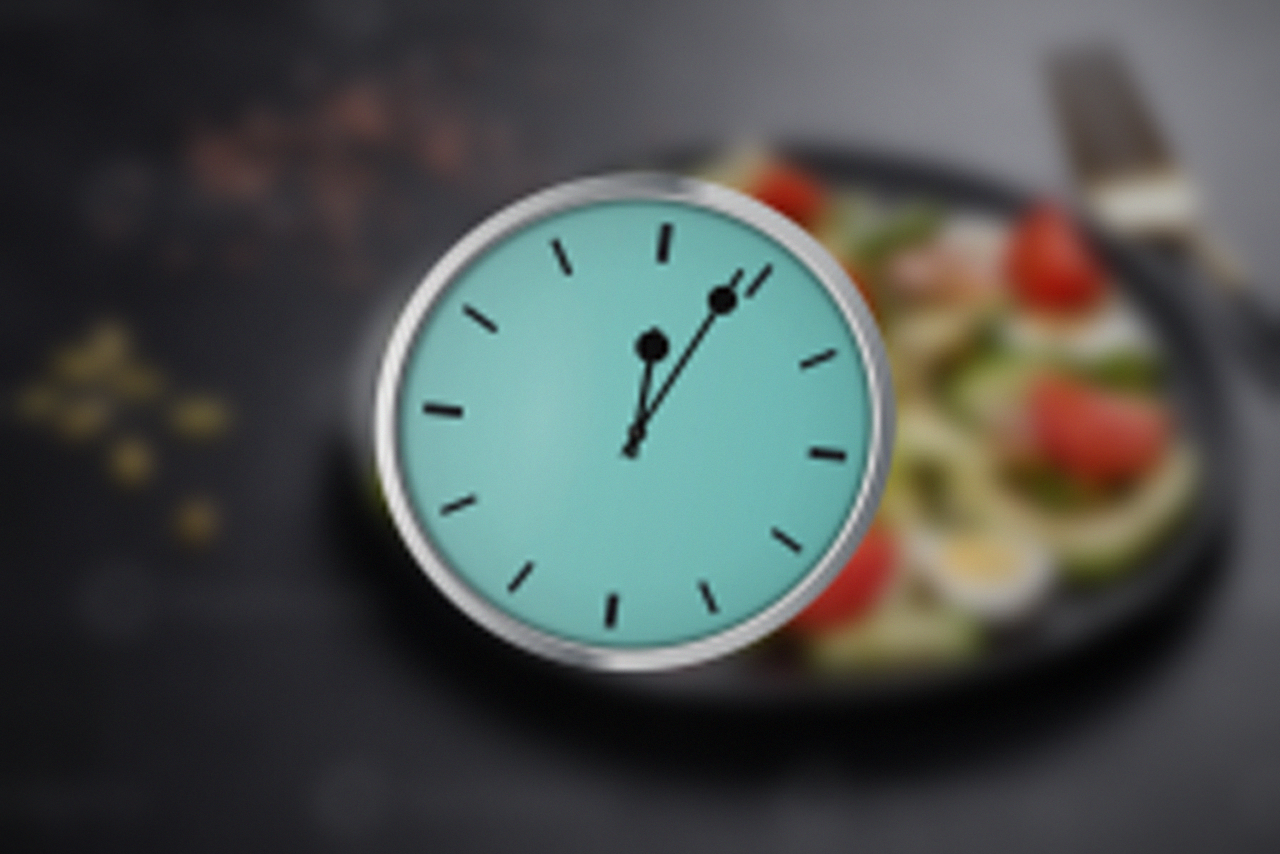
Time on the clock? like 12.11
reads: 12.04
